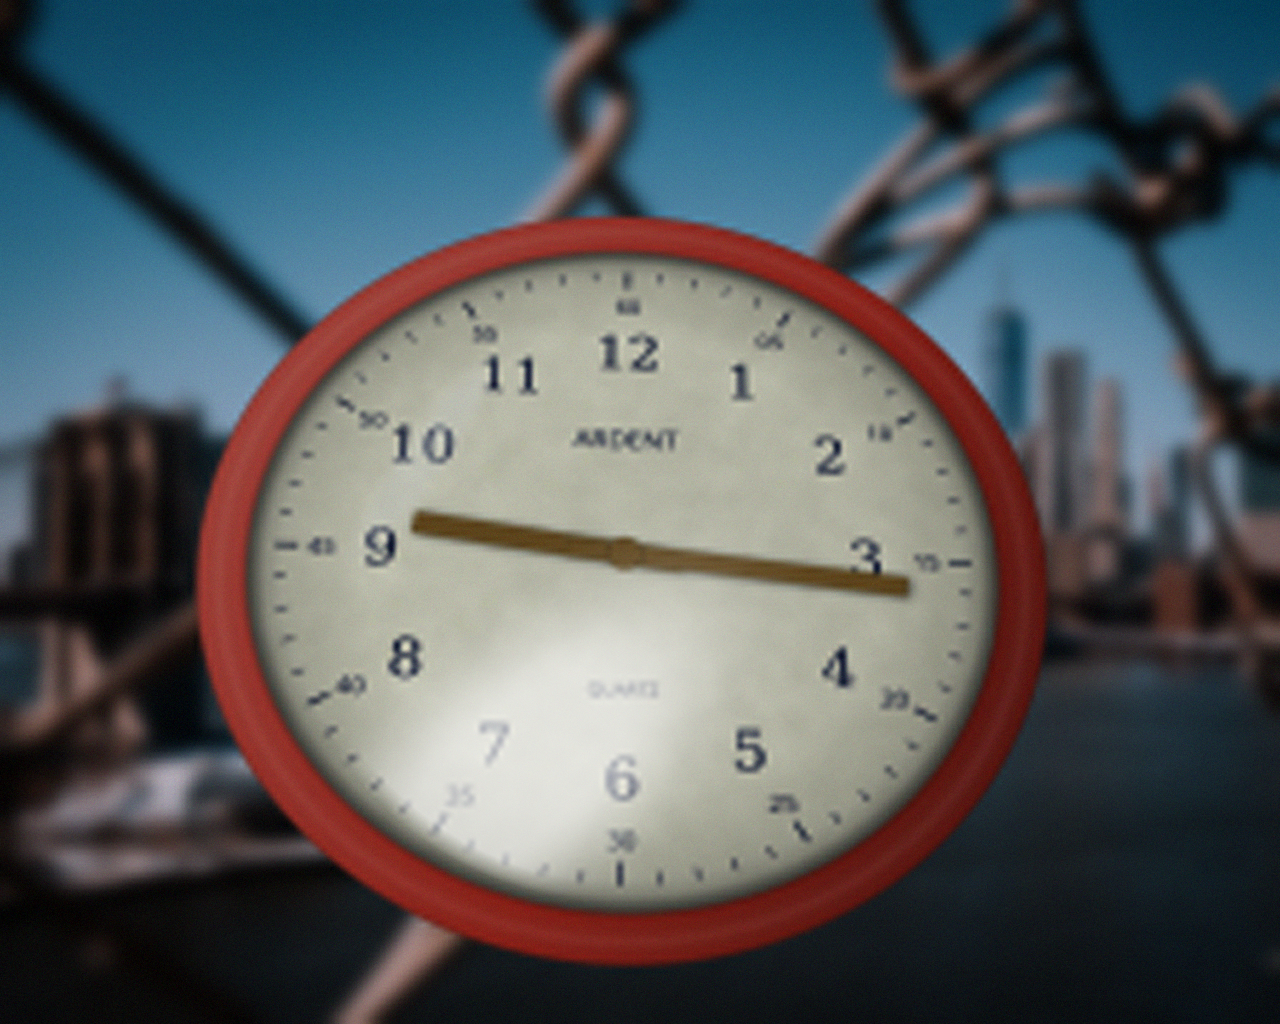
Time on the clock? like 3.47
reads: 9.16
